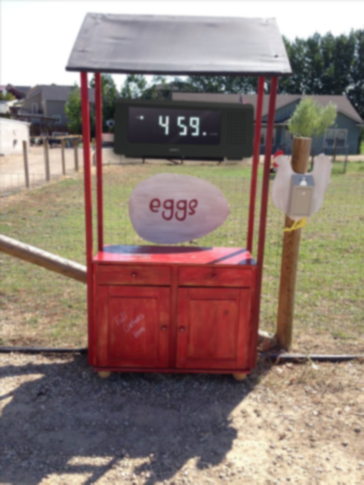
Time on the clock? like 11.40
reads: 4.59
